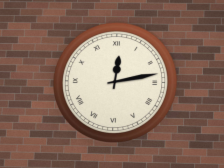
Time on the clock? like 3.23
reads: 12.13
